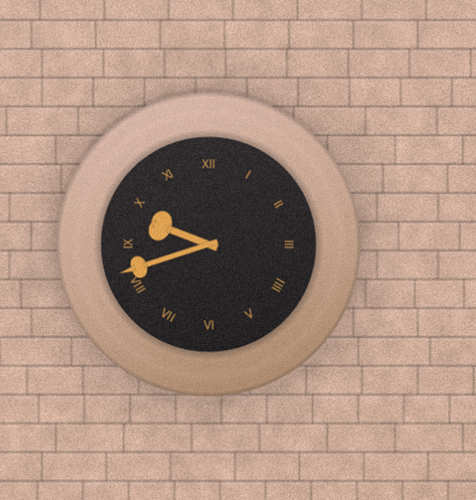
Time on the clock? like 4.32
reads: 9.42
